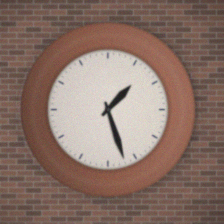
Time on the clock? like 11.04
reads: 1.27
